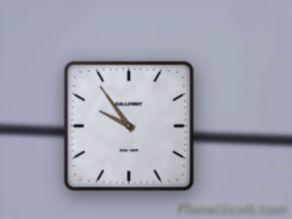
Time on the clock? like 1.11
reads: 9.54
